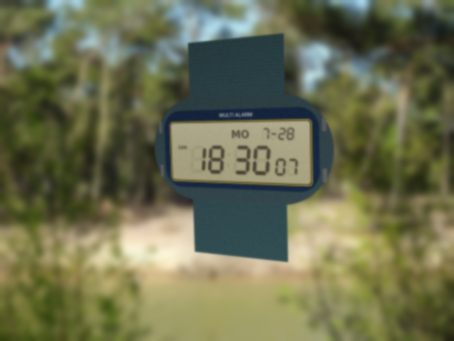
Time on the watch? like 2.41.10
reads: 18.30.07
